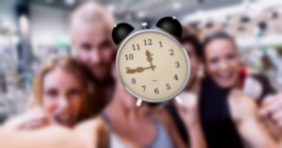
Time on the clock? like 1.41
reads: 11.44
